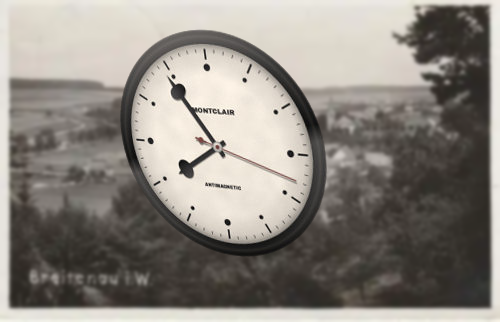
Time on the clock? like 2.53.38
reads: 7.54.18
